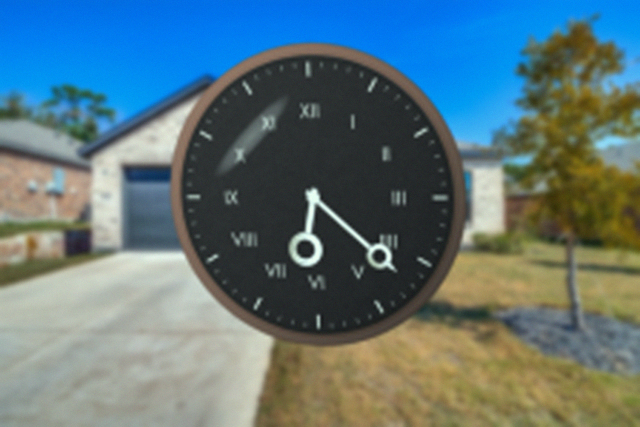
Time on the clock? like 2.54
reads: 6.22
